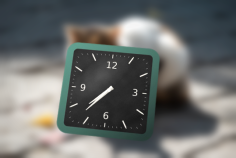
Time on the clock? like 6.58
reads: 7.37
